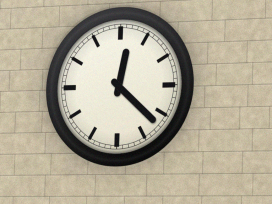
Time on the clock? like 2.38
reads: 12.22
